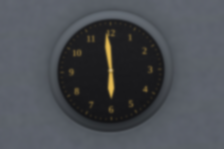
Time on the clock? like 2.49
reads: 5.59
